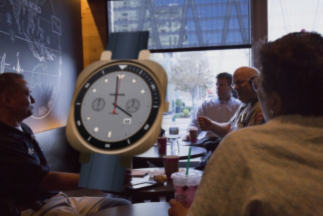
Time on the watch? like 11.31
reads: 3.59
